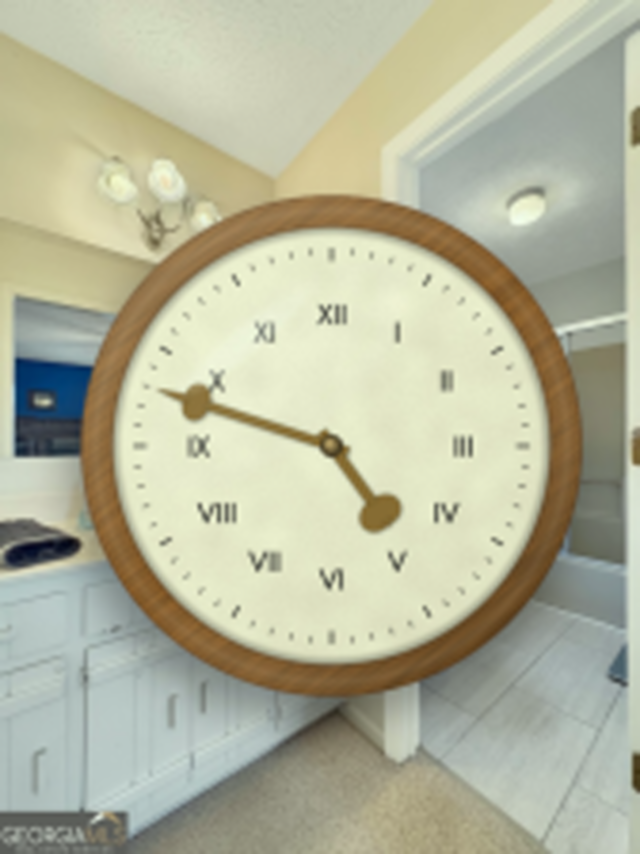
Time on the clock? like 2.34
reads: 4.48
